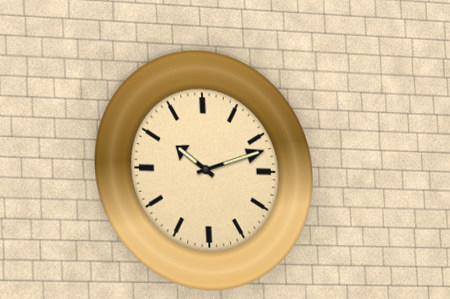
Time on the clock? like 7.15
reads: 10.12
